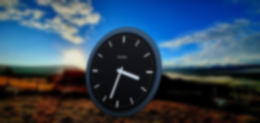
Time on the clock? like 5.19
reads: 3.33
